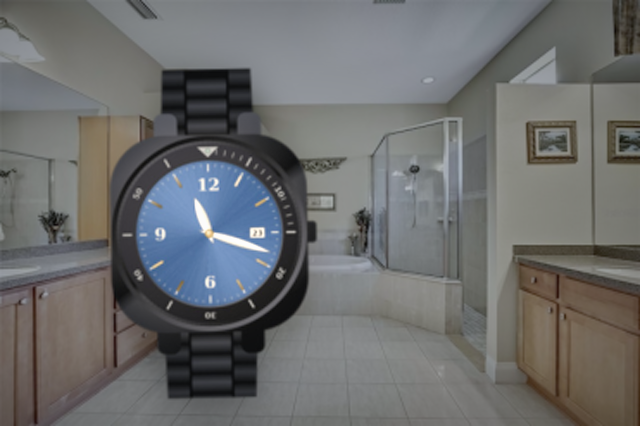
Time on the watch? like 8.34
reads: 11.18
